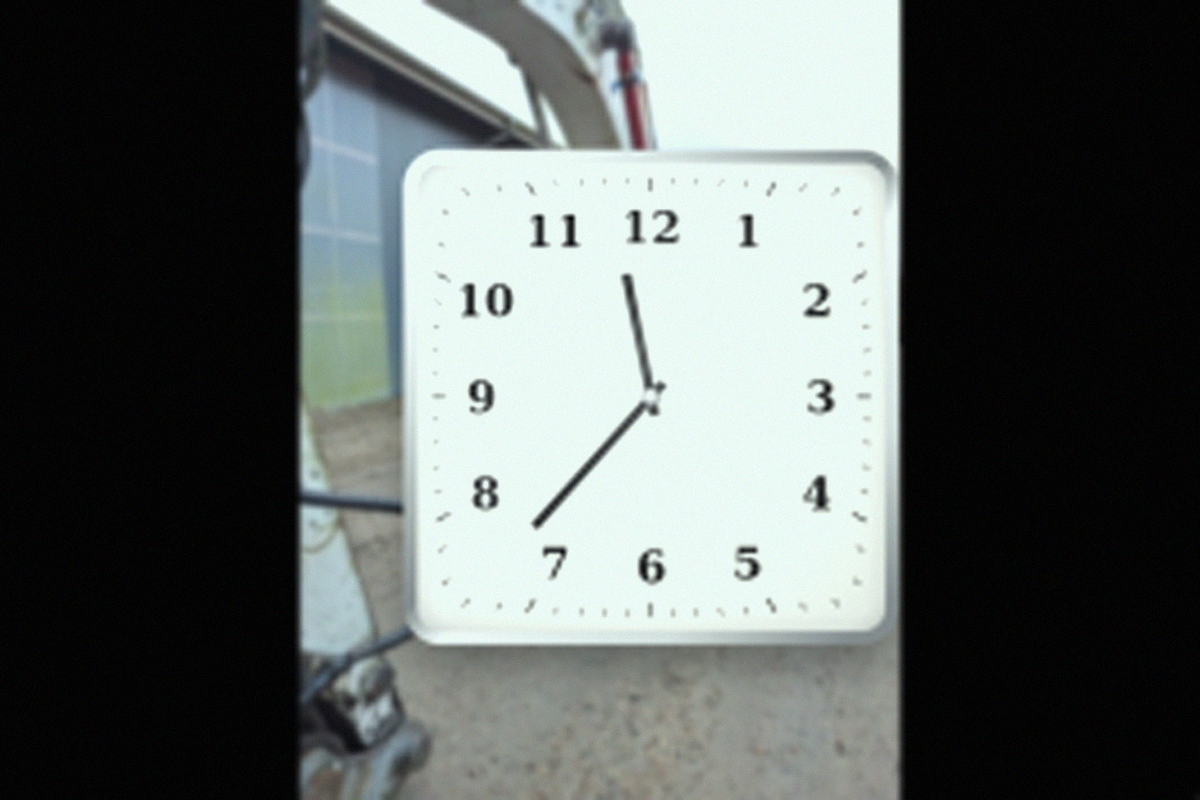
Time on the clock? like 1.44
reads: 11.37
